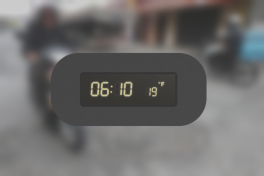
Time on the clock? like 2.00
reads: 6.10
